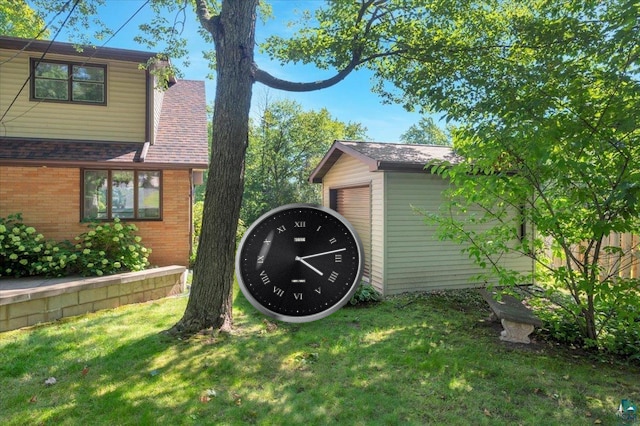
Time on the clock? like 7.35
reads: 4.13
